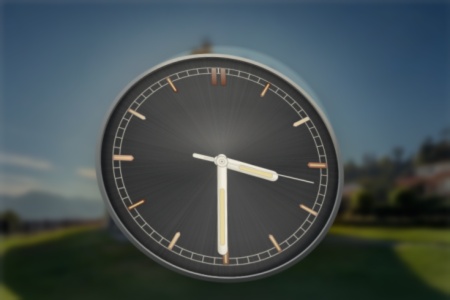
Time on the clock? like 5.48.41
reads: 3.30.17
